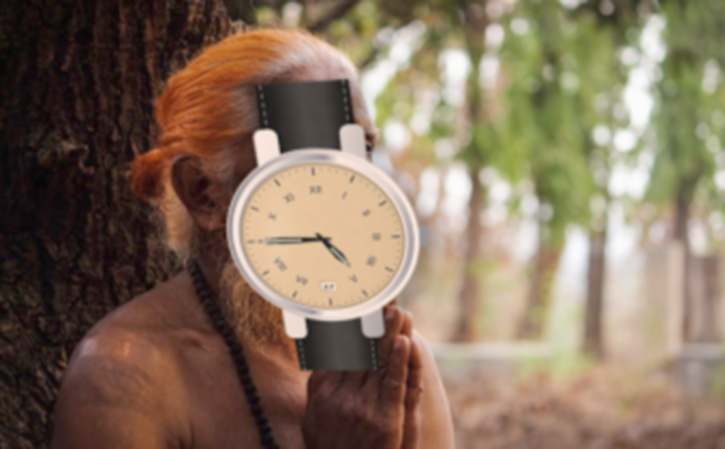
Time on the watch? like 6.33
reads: 4.45
